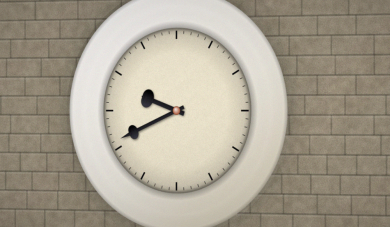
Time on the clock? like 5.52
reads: 9.41
